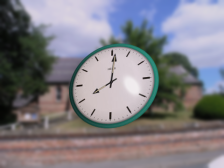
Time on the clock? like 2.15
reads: 8.01
